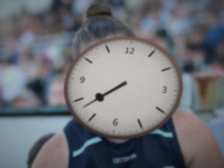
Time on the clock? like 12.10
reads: 7.38
